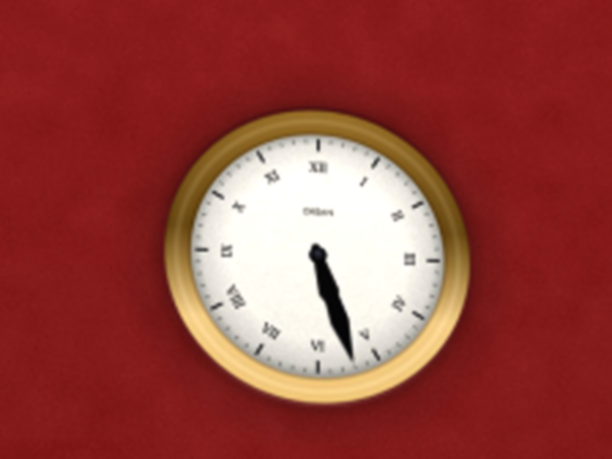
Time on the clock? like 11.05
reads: 5.27
